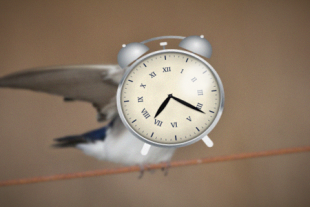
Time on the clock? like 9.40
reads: 7.21
